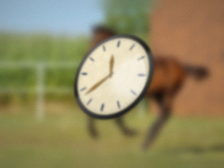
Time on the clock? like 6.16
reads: 11.38
